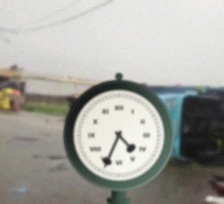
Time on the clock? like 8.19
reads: 4.34
